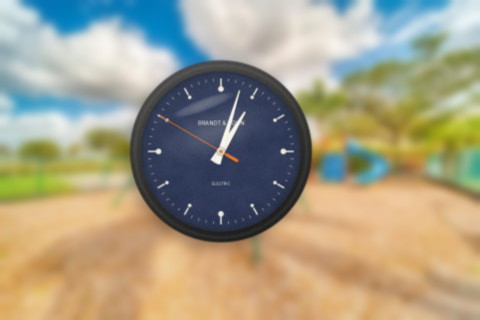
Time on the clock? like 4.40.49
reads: 1.02.50
